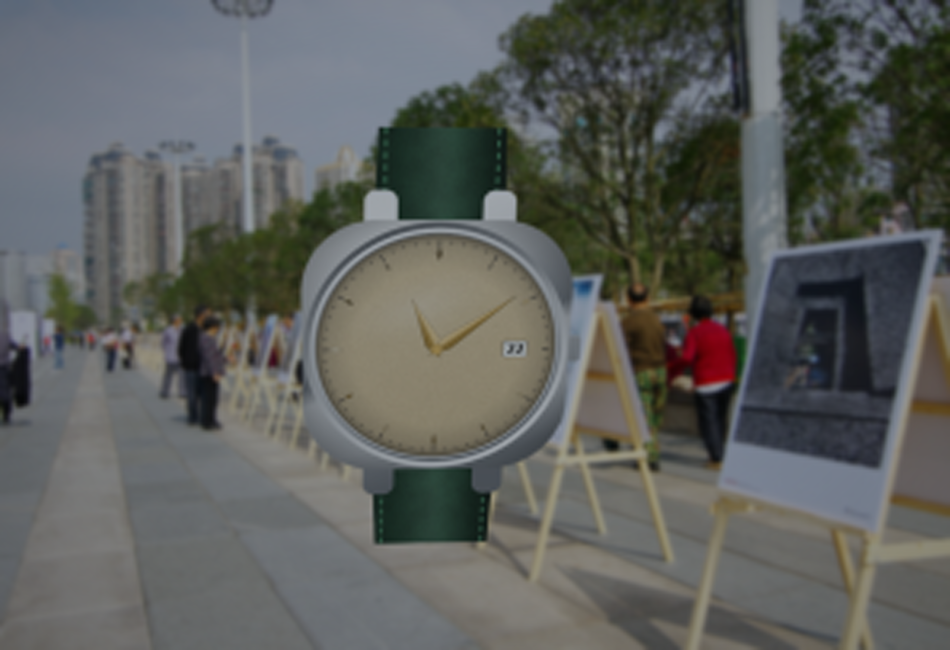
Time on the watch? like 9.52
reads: 11.09
